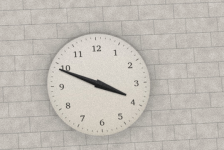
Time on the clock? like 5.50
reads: 3.49
